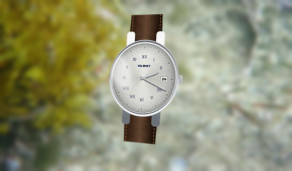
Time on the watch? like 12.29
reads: 2.19
